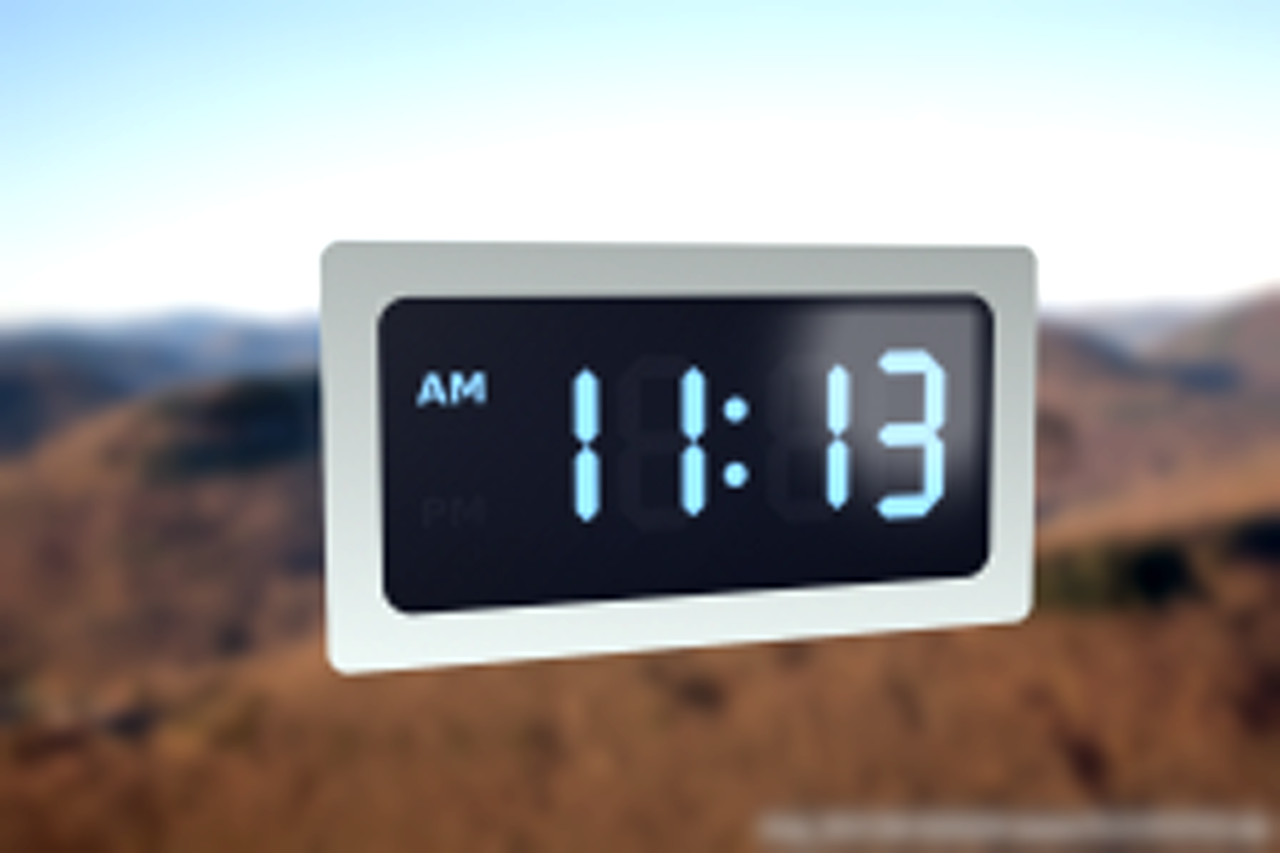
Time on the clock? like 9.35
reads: 11.13
